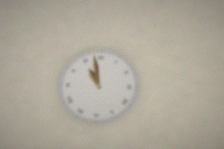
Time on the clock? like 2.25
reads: 10.58
